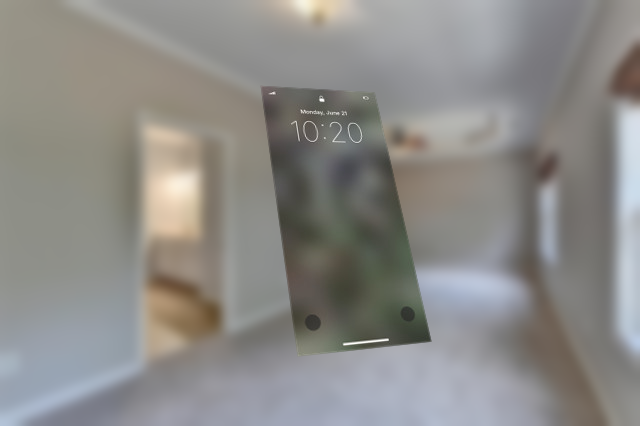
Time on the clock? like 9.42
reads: 10.20
